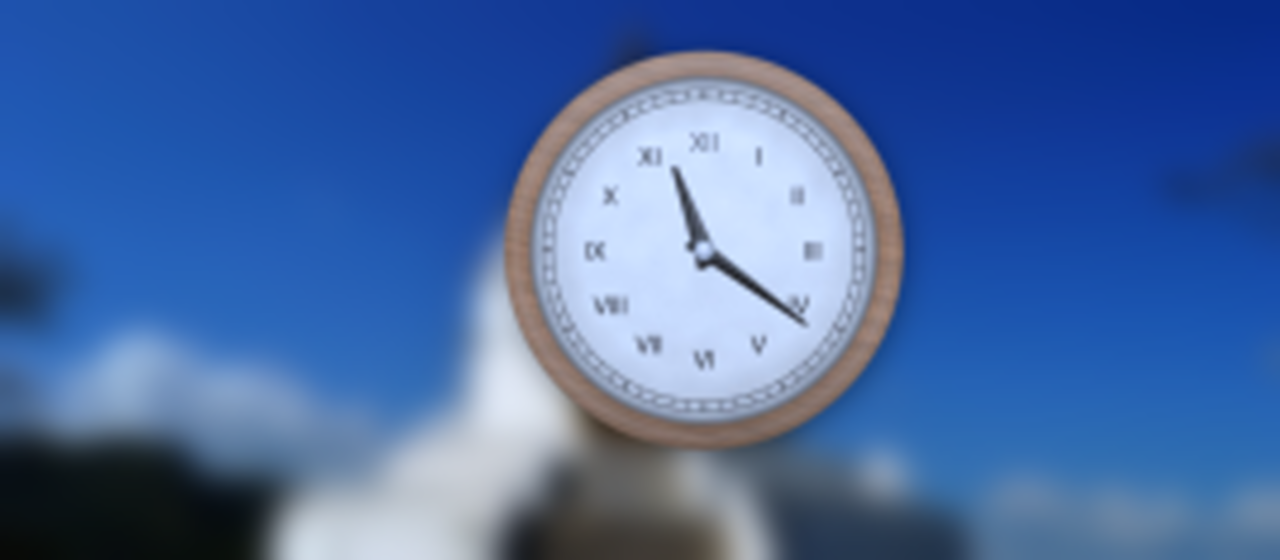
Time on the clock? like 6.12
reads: 11.21
